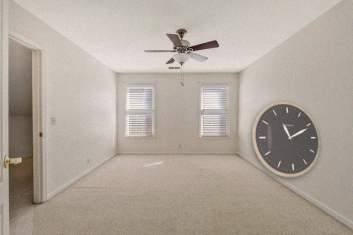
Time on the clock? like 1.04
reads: 11.11
